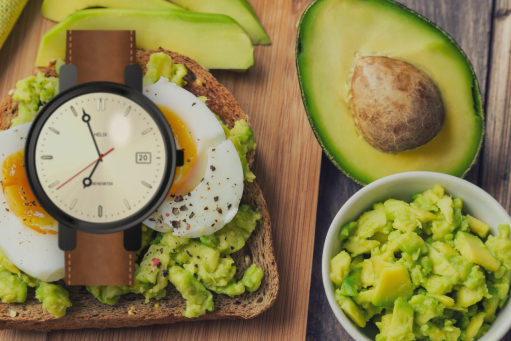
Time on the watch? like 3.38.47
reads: 6.56.39
